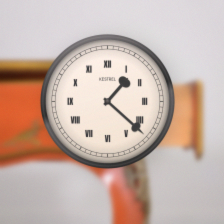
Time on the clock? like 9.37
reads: 1.22
